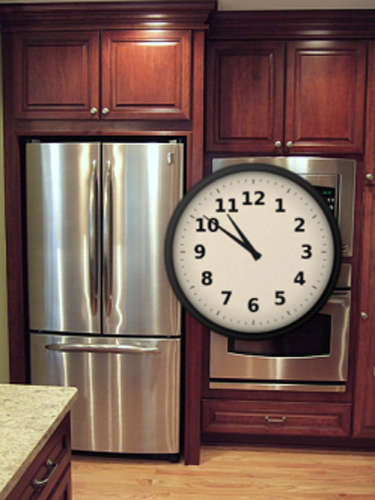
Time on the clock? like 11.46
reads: 10.51
